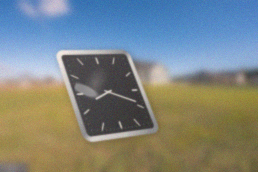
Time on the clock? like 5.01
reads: 8.19
